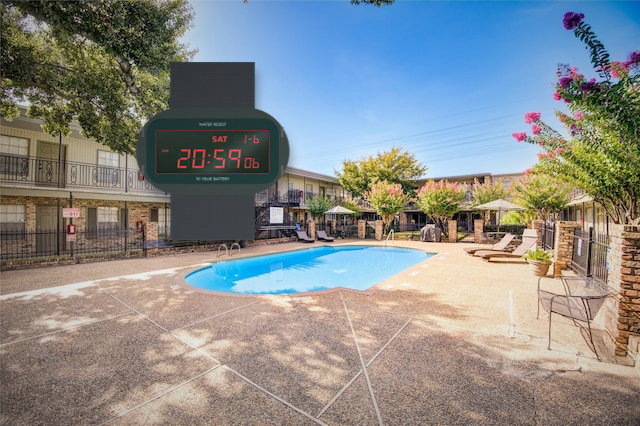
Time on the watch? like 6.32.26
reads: 20.59.06
